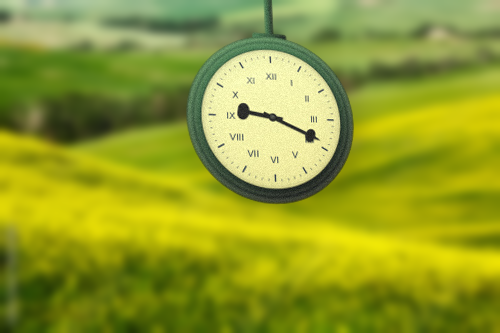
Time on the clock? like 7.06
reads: 9.19
